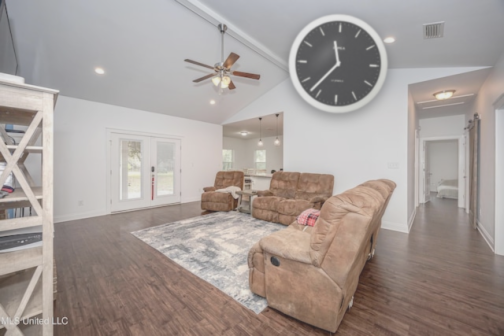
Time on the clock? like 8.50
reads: 11.37
